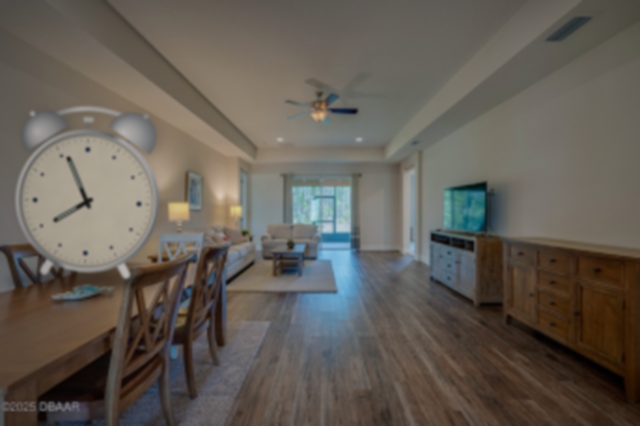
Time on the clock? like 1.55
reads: 7.56
